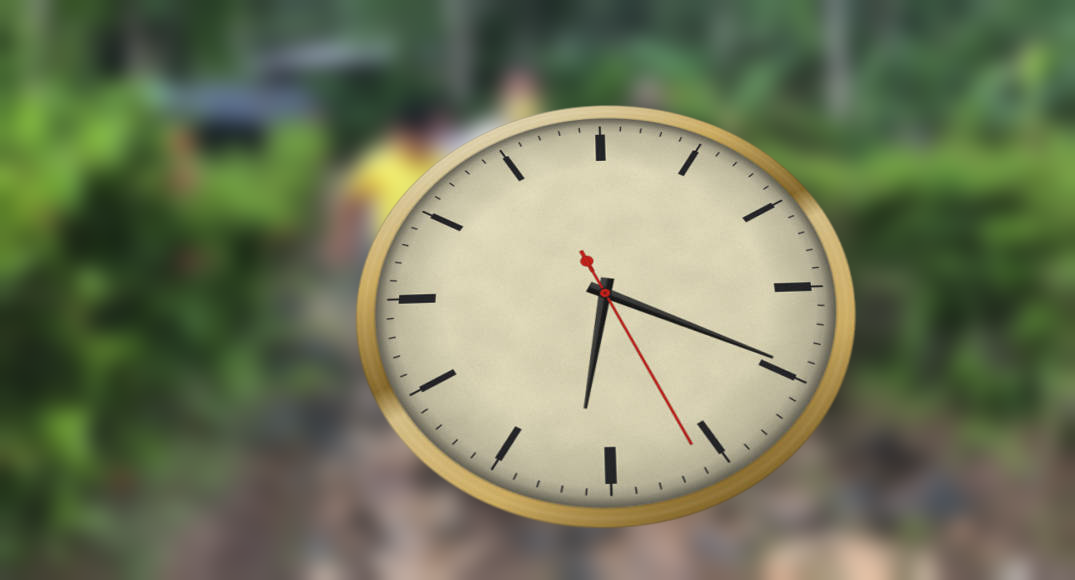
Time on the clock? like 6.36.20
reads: 6.19.26
